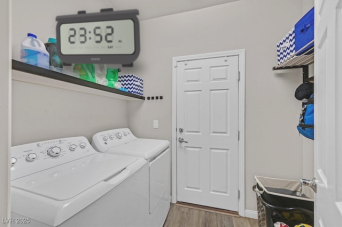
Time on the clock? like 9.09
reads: 23.52
